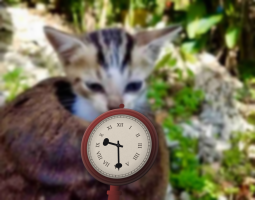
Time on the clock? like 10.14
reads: 9.29
